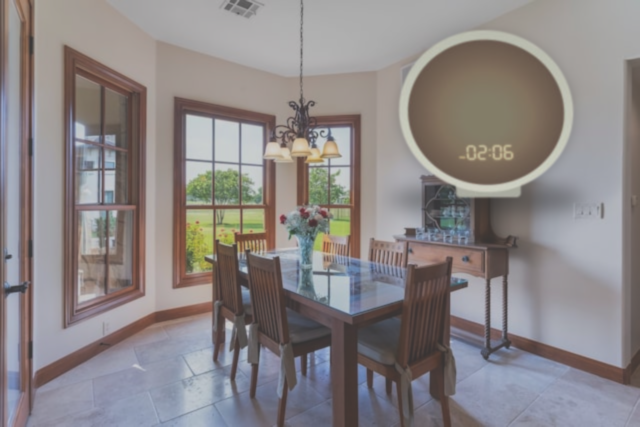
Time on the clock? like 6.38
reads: 2.06
